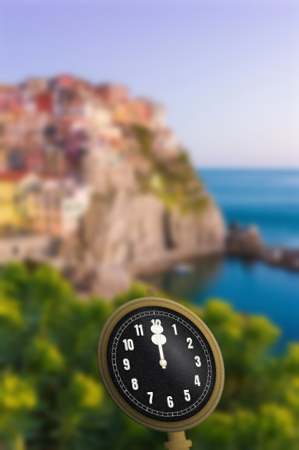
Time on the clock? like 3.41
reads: 12.00
